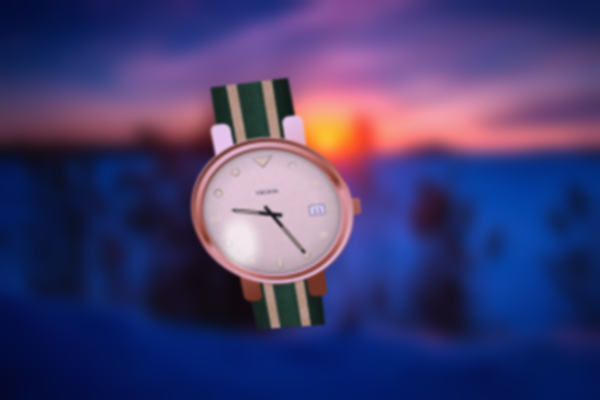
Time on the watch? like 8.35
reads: 9.25
